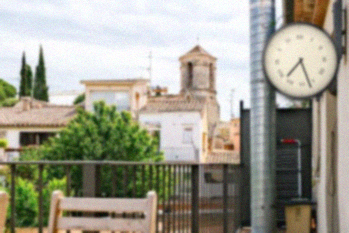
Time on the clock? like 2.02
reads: 7.27
